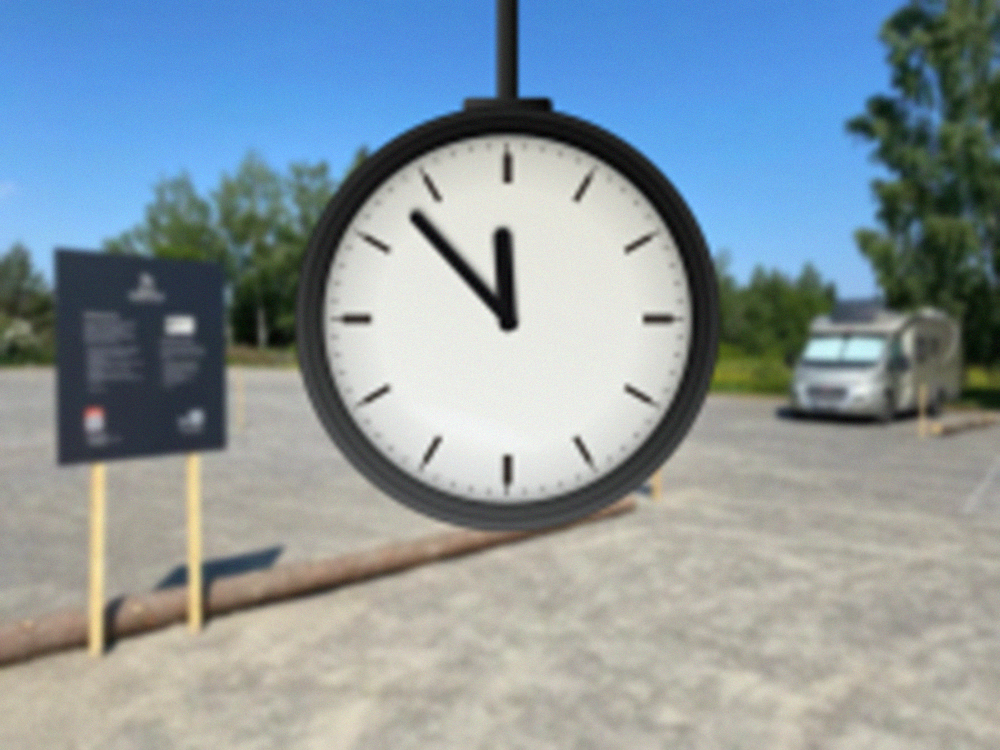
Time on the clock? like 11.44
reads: 11.53
